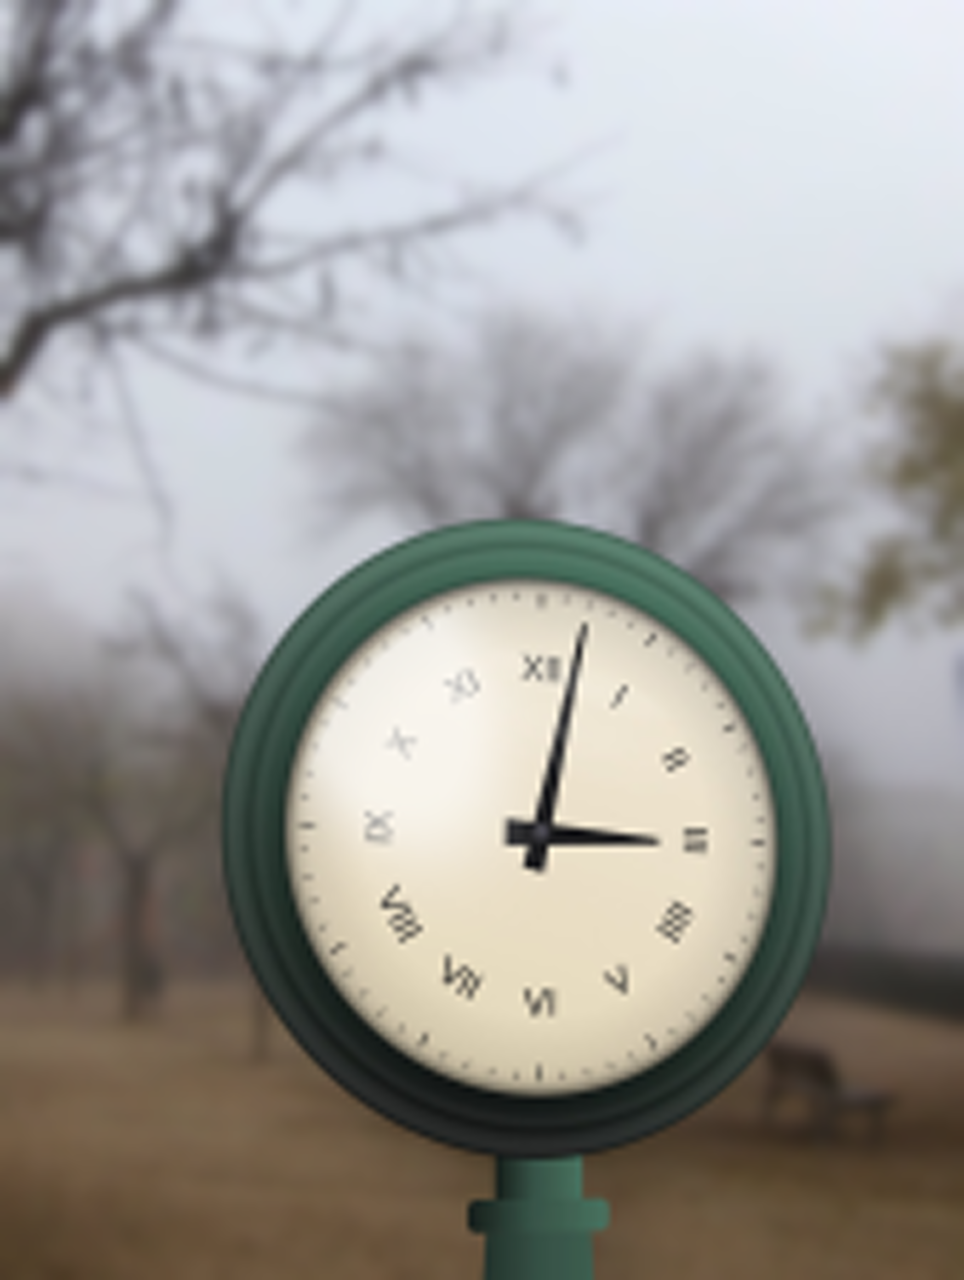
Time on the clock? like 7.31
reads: 3.02
